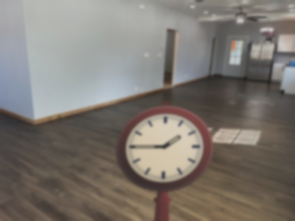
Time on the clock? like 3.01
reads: 1.45
